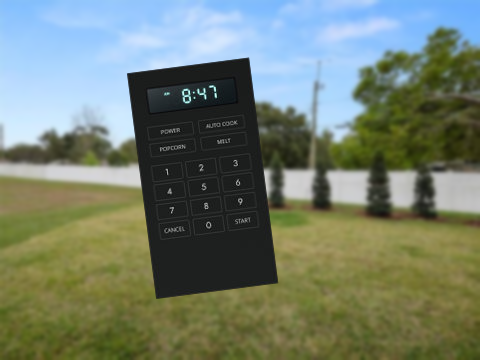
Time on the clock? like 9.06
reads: 8.47
